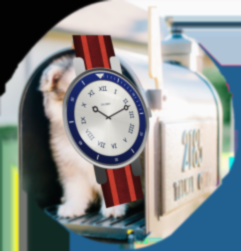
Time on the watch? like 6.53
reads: 10.12
